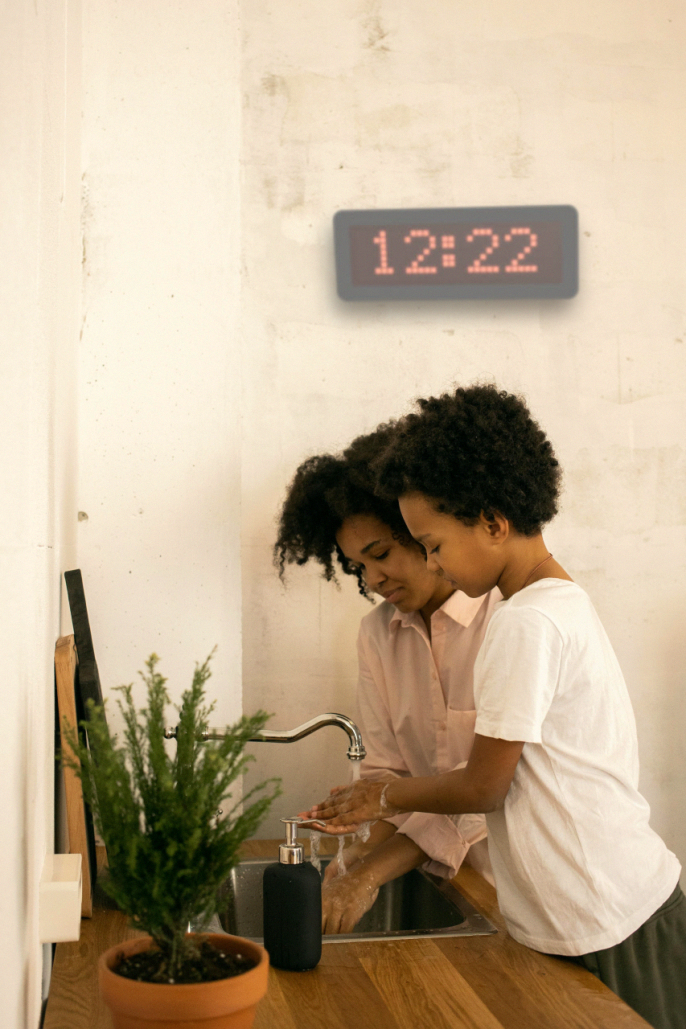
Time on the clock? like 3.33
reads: 12.22
